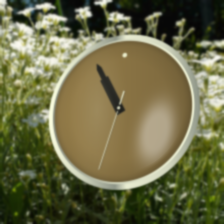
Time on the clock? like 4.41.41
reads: 10.54.32
